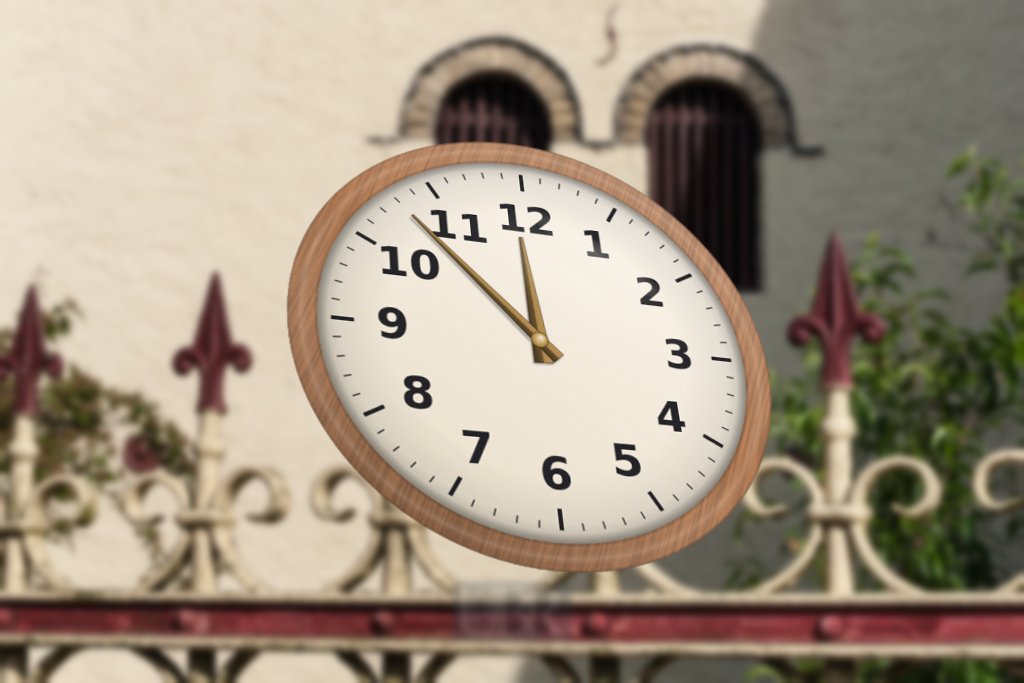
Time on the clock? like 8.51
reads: 11.53
